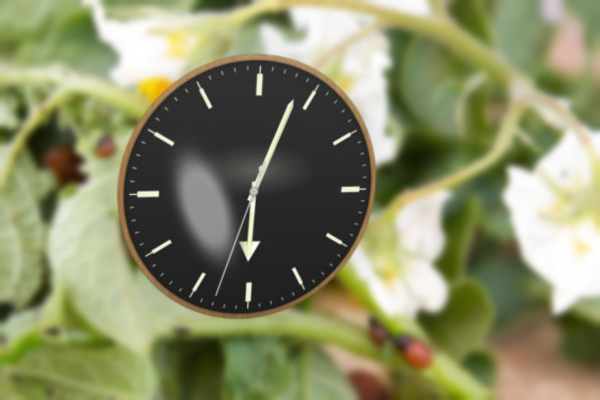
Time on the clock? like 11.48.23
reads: 6.03.33
